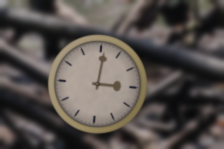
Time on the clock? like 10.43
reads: 3.01
